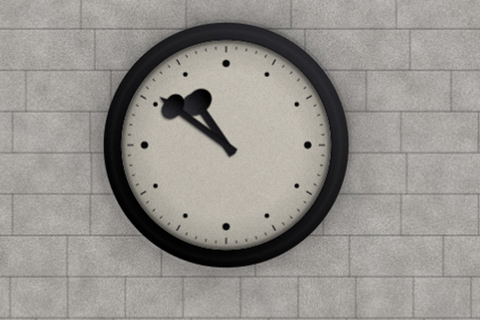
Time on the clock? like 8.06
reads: 10.51
